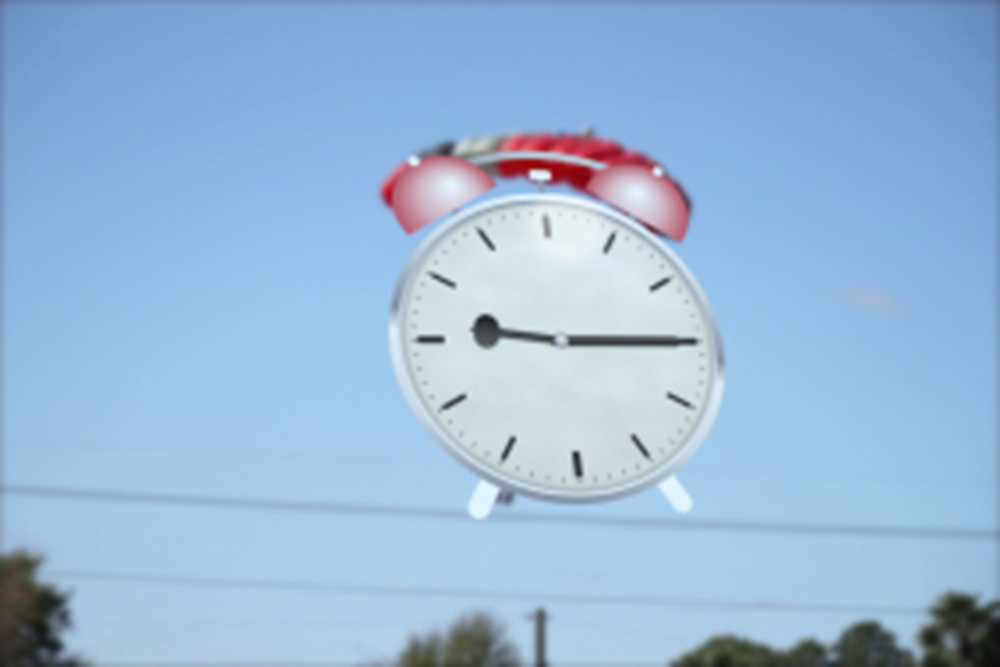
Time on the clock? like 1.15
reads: 9.15
